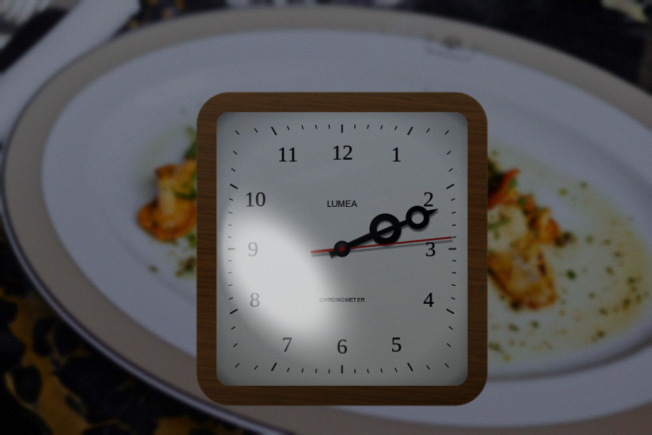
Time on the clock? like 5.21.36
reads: 2.11.14
